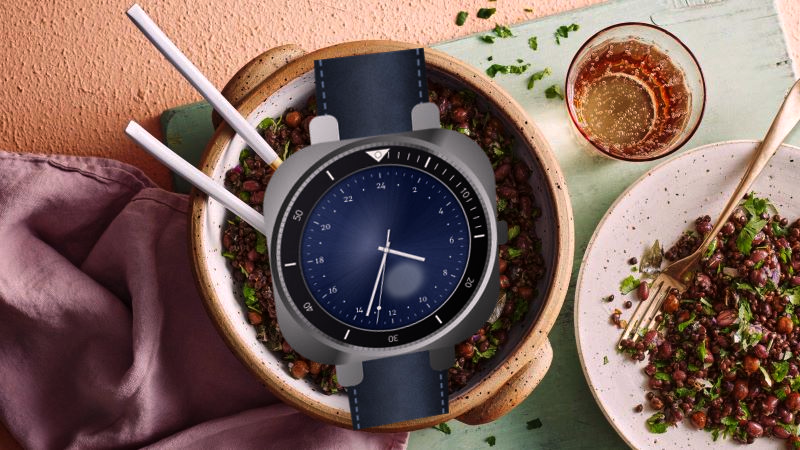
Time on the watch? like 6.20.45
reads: 7.33.32
